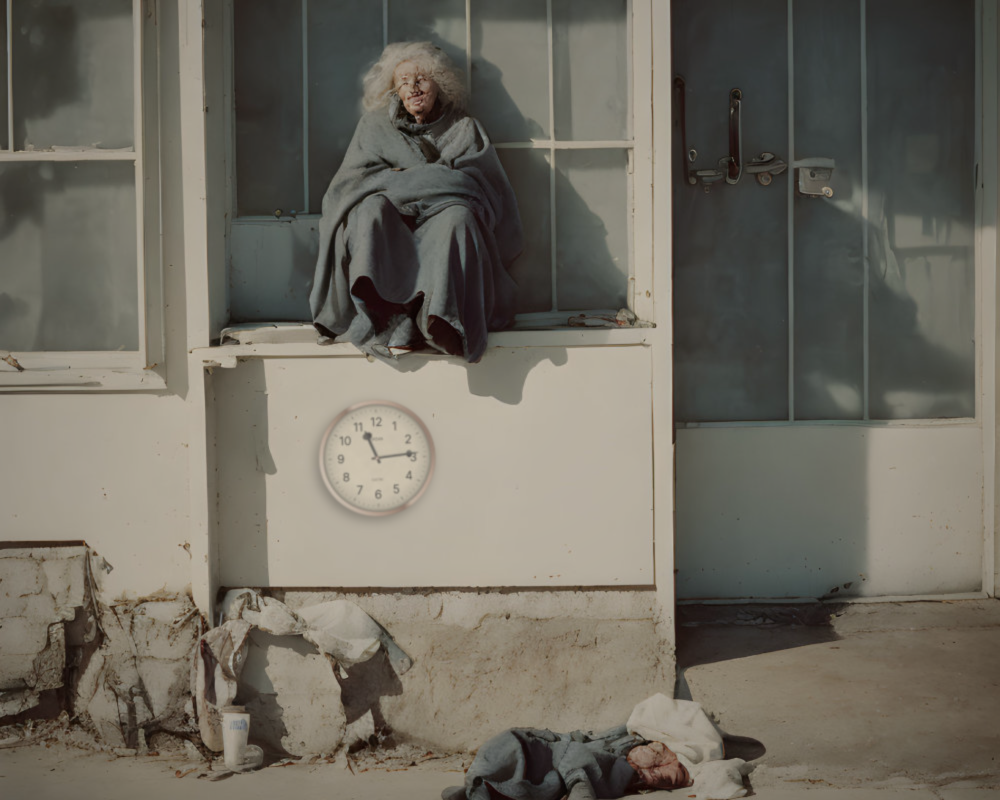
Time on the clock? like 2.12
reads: 11.14
